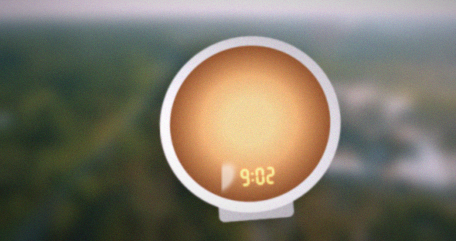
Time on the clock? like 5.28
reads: 9.02
